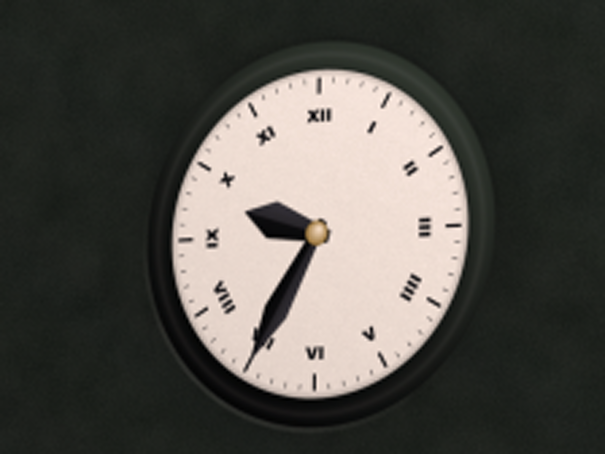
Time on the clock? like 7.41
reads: 9.35
